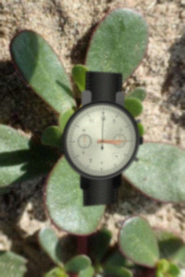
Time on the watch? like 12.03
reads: 3.15
